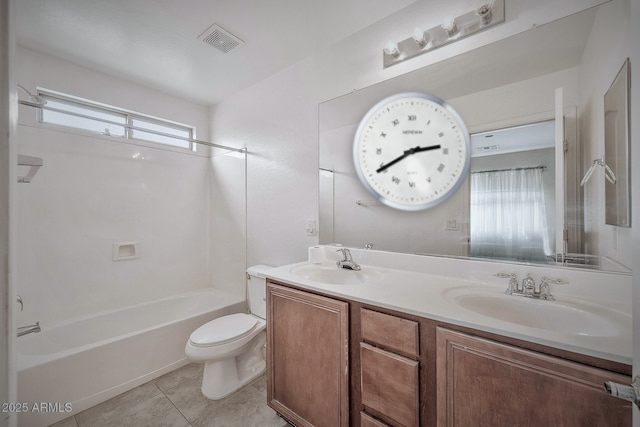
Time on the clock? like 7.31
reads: 2.40
